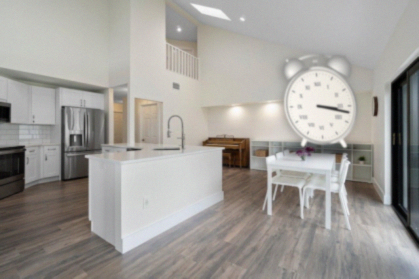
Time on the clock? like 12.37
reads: 3.17
